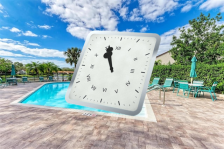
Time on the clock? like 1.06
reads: 10.56
